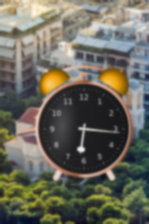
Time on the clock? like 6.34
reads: 6.16
